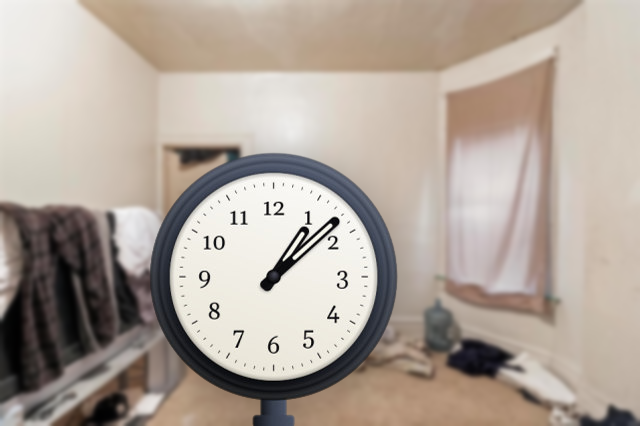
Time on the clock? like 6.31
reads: 1.08
